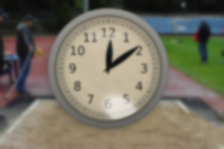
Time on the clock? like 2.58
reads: 12.09
